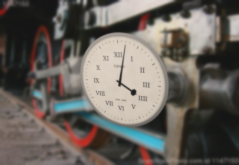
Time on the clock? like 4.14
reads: 4.02
